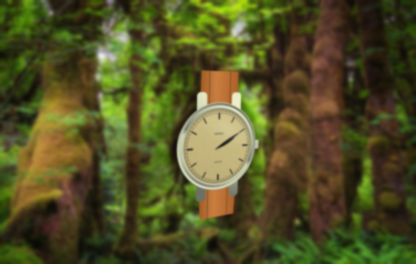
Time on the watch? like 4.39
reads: 2.10
